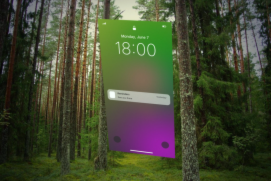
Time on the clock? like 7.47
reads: 18.00
